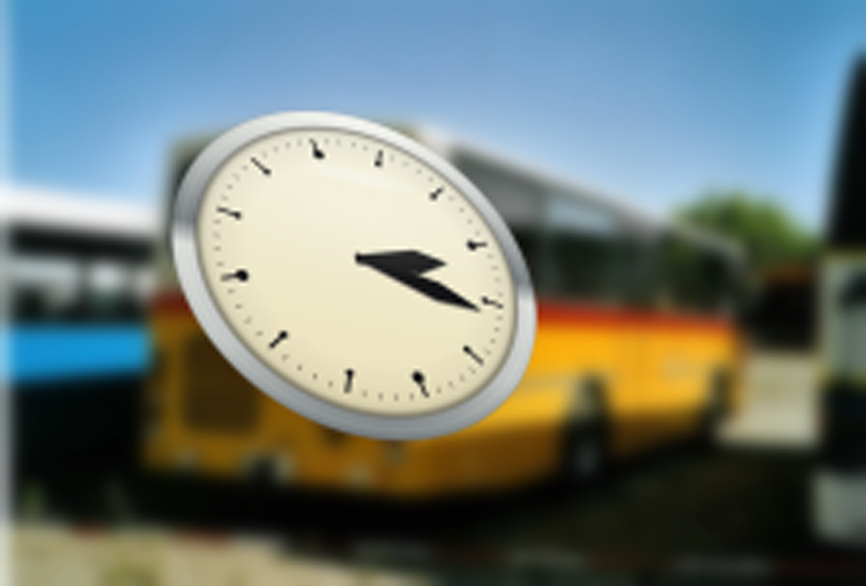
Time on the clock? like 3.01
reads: 3.21
